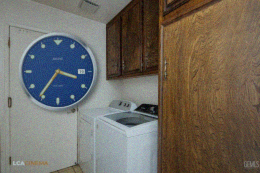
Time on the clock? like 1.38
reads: 3.36
